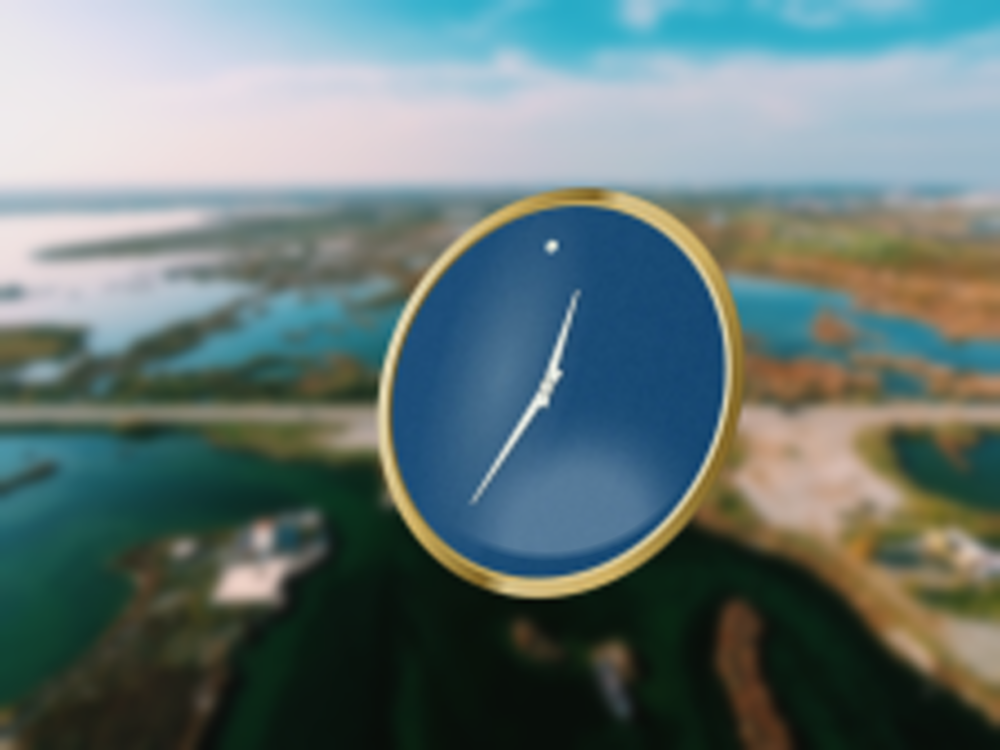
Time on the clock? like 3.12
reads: 12.36
